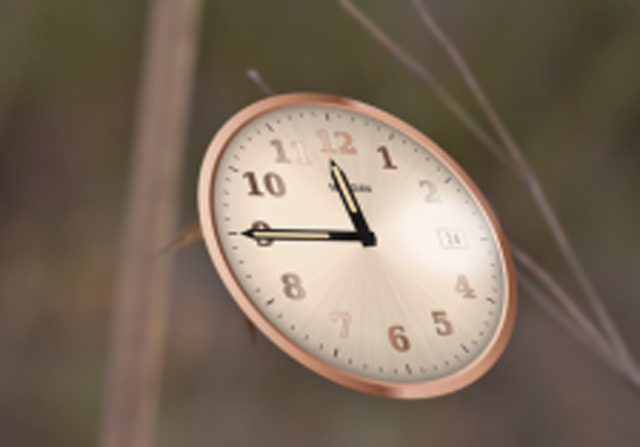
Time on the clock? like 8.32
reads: 11.45
